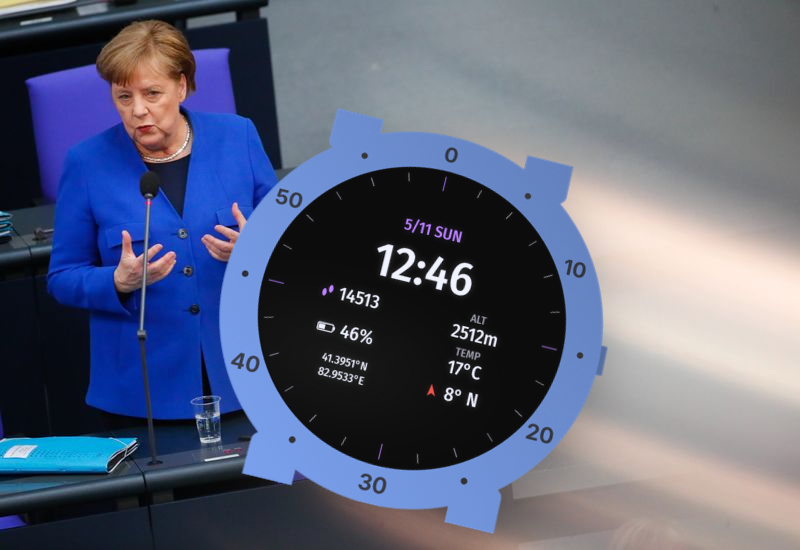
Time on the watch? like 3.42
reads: 12.46
